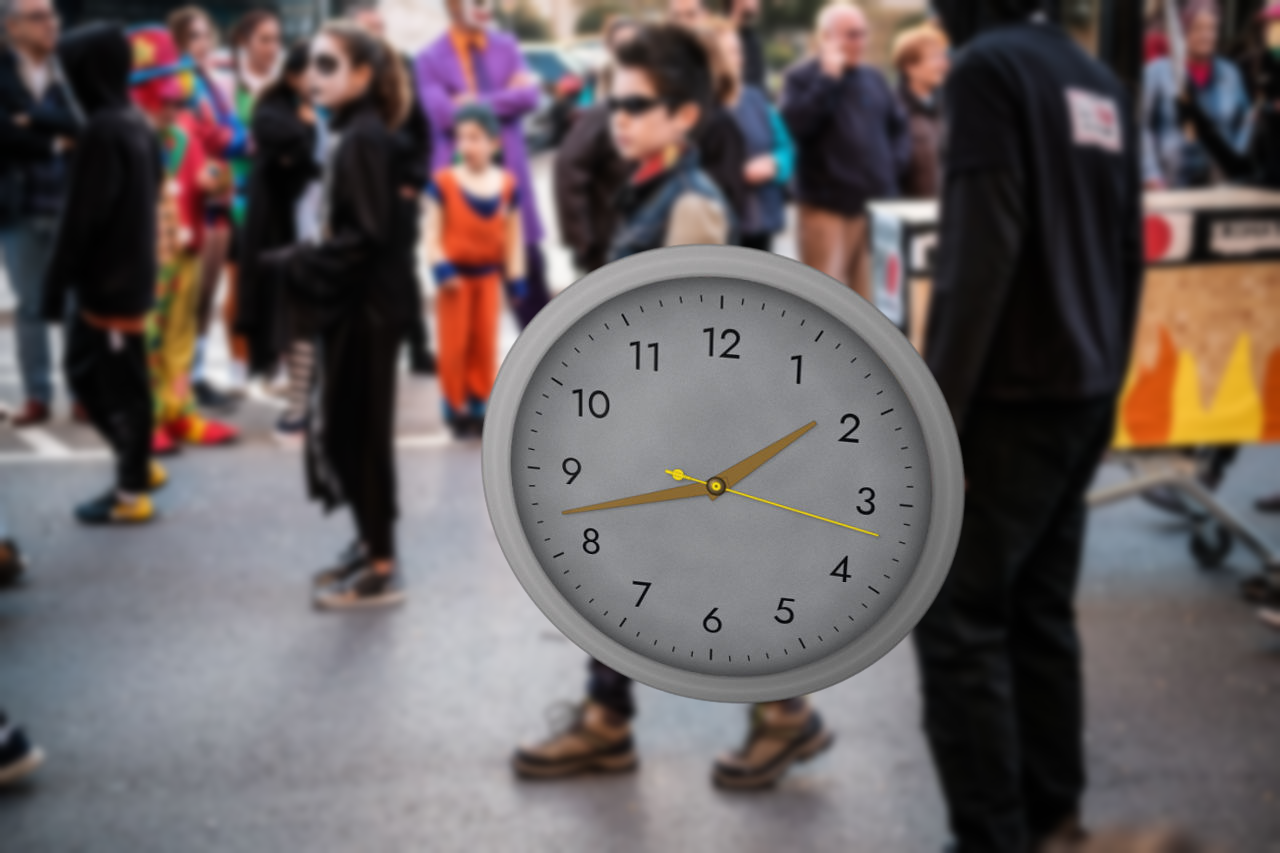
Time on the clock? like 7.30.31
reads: 1.42.17
